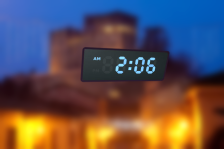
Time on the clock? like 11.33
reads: 2.06
